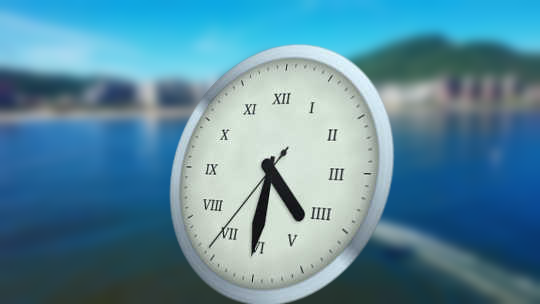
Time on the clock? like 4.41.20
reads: 4.30.36
